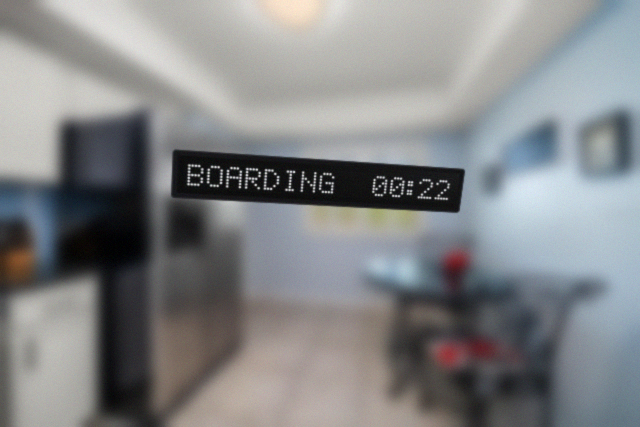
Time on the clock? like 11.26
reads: 0.22
